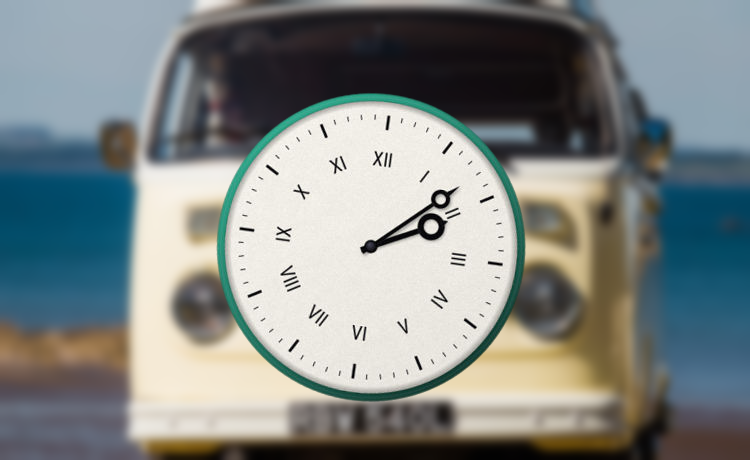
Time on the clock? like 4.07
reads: 2.08
